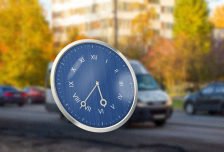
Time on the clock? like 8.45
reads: 5.37
